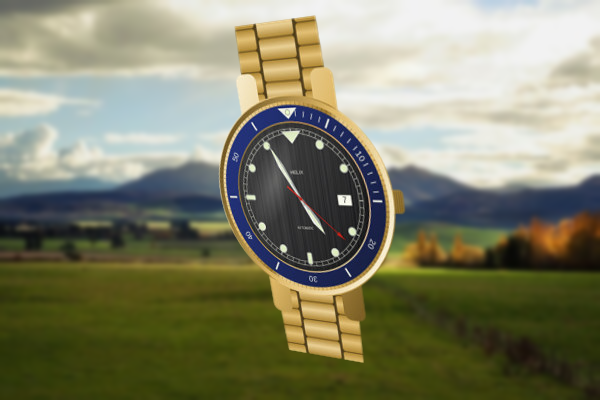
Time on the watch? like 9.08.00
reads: 4.55.22
